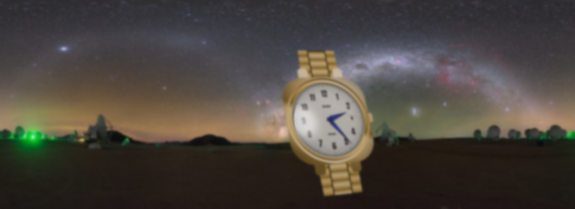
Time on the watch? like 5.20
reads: 2.24
